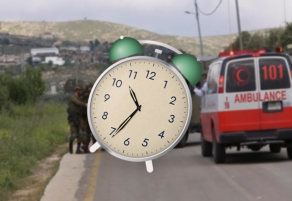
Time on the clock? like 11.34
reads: 10.34
